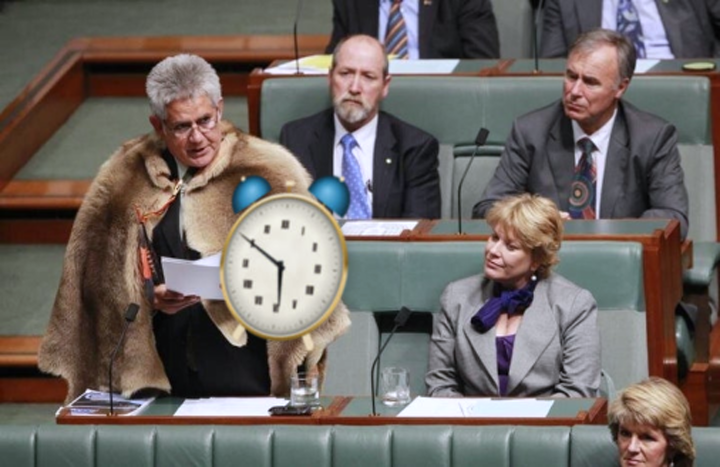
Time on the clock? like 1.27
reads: 5.50
